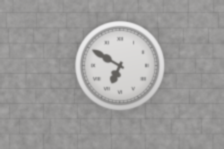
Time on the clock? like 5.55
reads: 6.50
